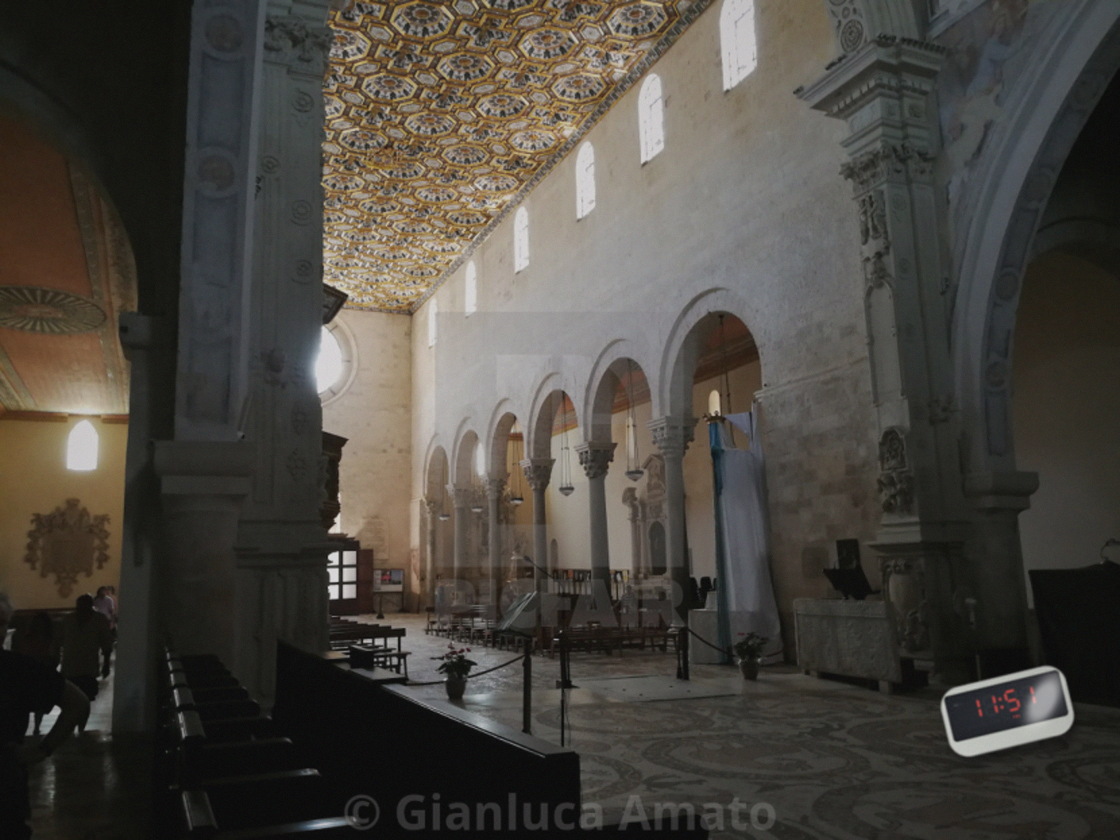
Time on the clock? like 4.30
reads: 11.51
